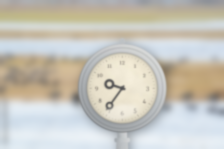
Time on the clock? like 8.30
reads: 9.36
